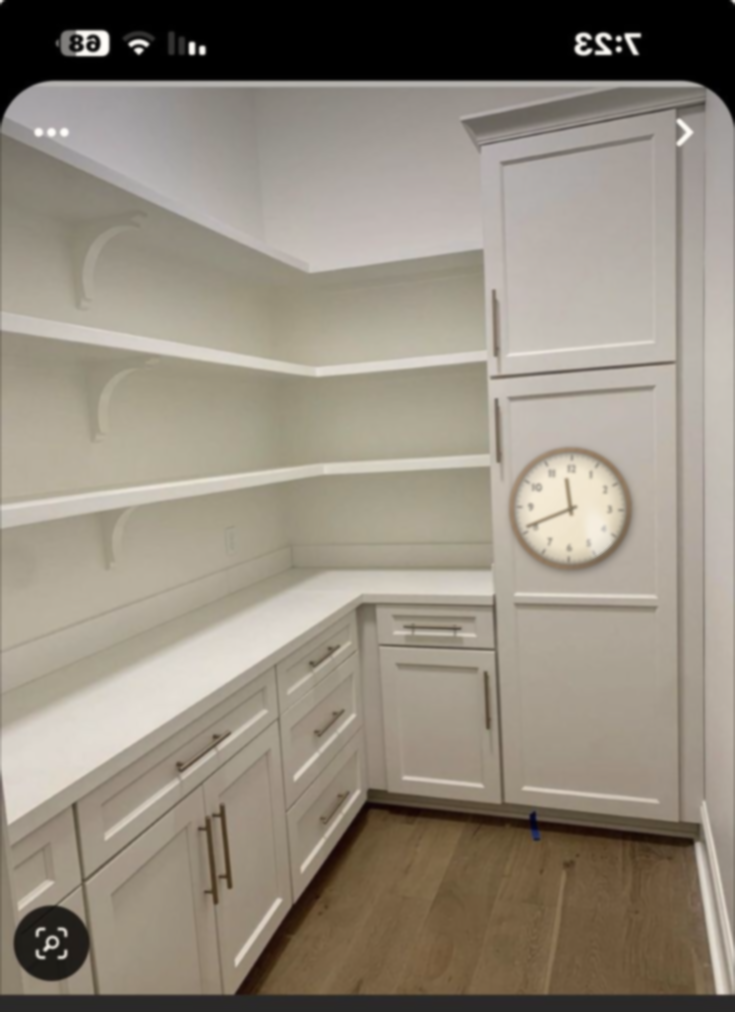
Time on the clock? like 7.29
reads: 11.41
